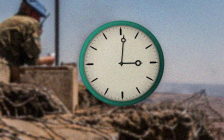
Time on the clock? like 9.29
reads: 3.01
